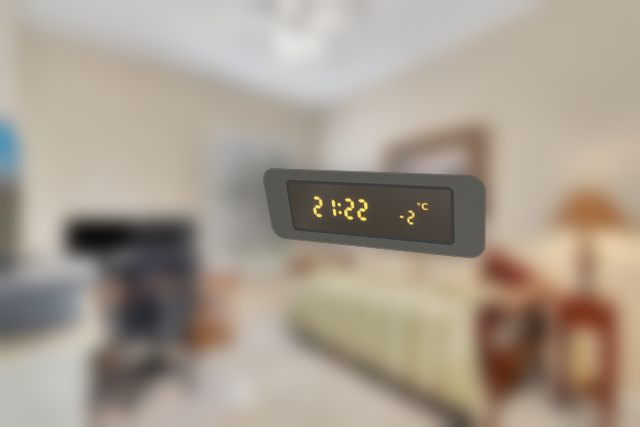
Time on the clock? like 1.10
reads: 21.22
